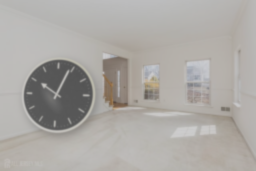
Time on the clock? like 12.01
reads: 10.04
